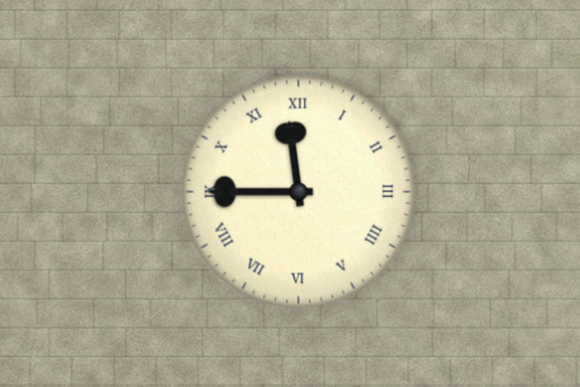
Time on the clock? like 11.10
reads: 11.45
